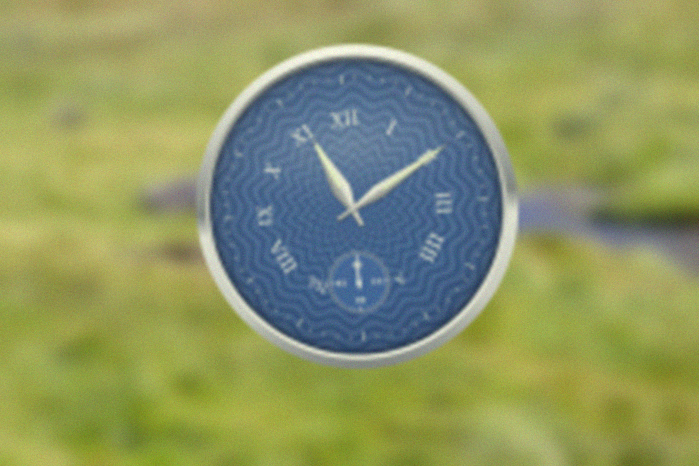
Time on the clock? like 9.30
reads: 11.10
